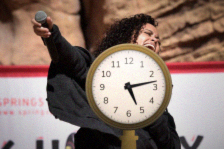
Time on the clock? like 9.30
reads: 5.13
